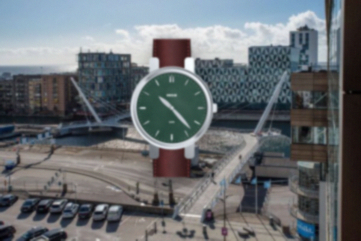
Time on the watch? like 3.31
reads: 10.23
